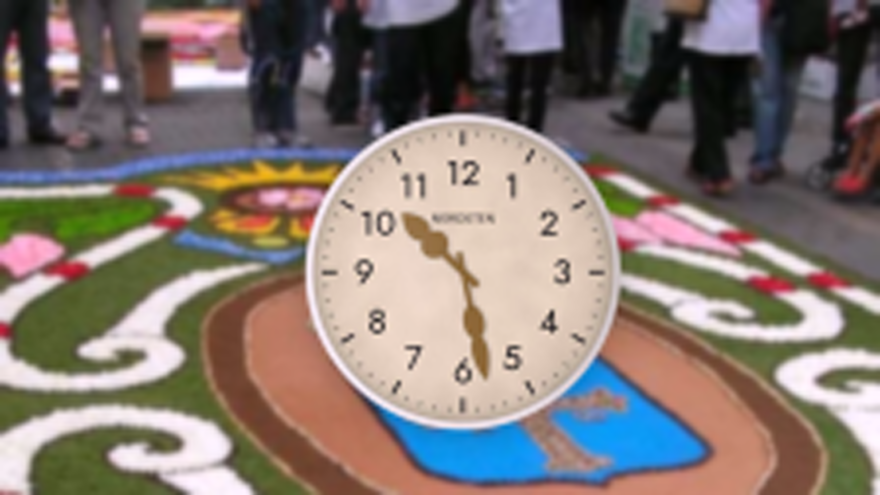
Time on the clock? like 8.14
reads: 10.28
